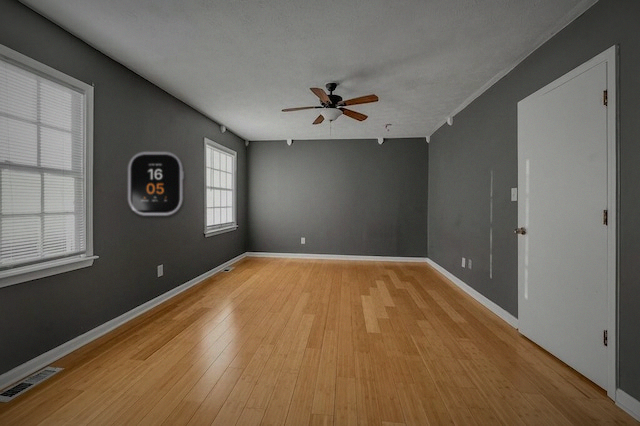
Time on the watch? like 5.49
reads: 16.05
